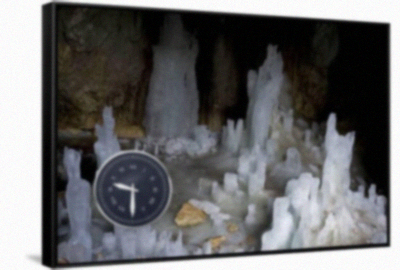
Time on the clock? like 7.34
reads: 9.30
